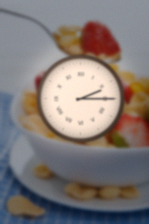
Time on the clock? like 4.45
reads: 2.15
